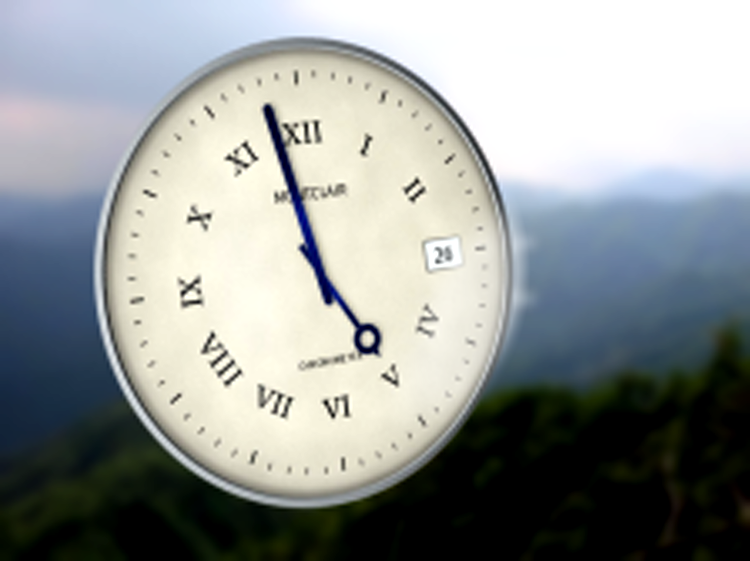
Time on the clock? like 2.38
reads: 4.58
